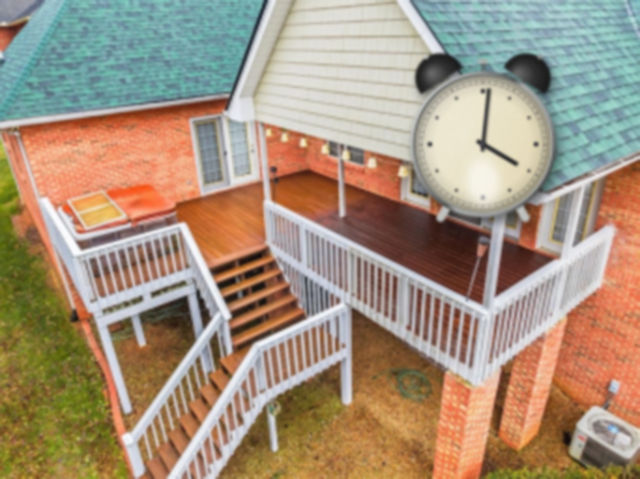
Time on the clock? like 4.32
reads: 4.01
